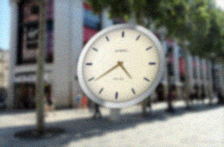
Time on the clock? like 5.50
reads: 4.39
